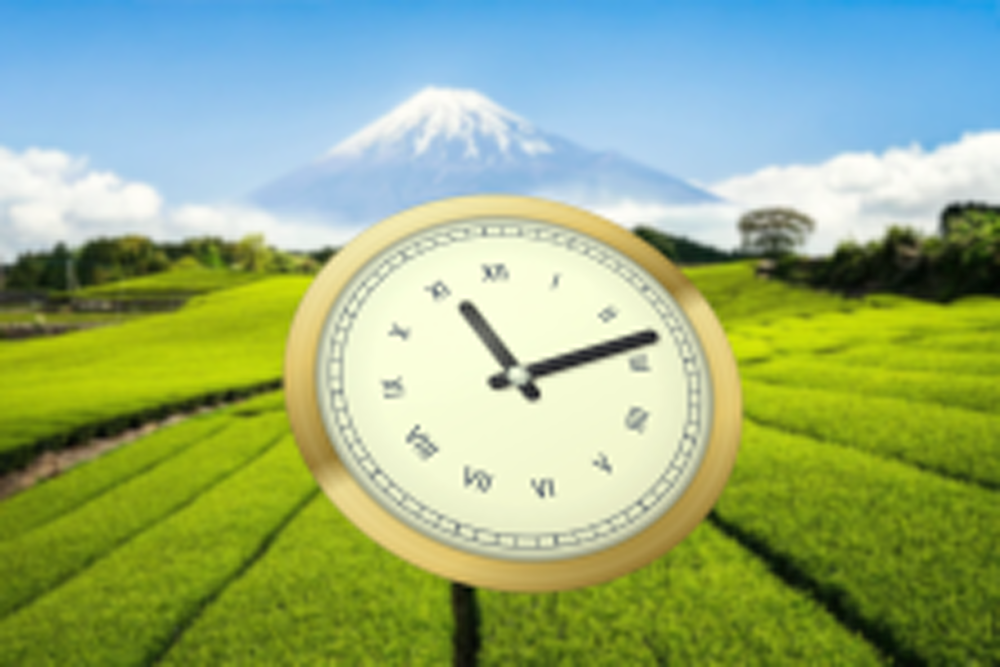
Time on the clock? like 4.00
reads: 11.13
